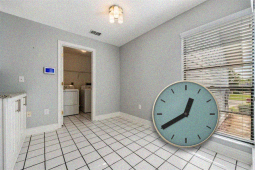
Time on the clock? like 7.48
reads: 12.40
